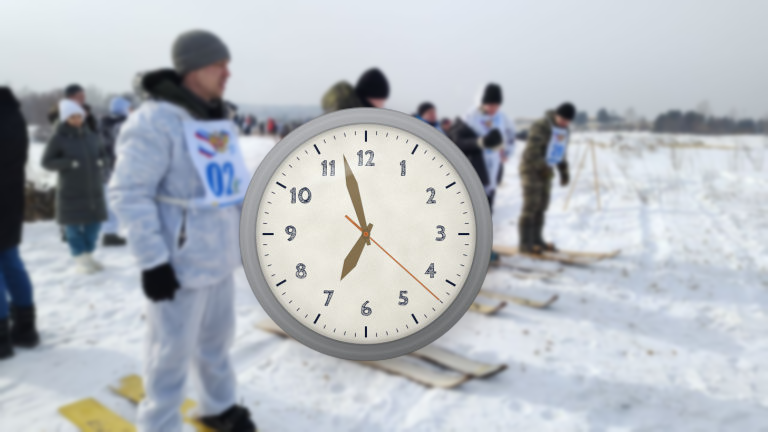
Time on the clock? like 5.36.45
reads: 6.57.22
